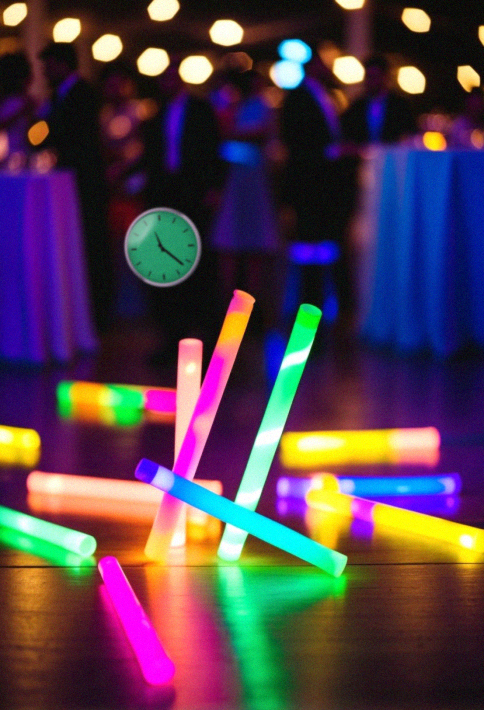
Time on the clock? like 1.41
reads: 11.22
